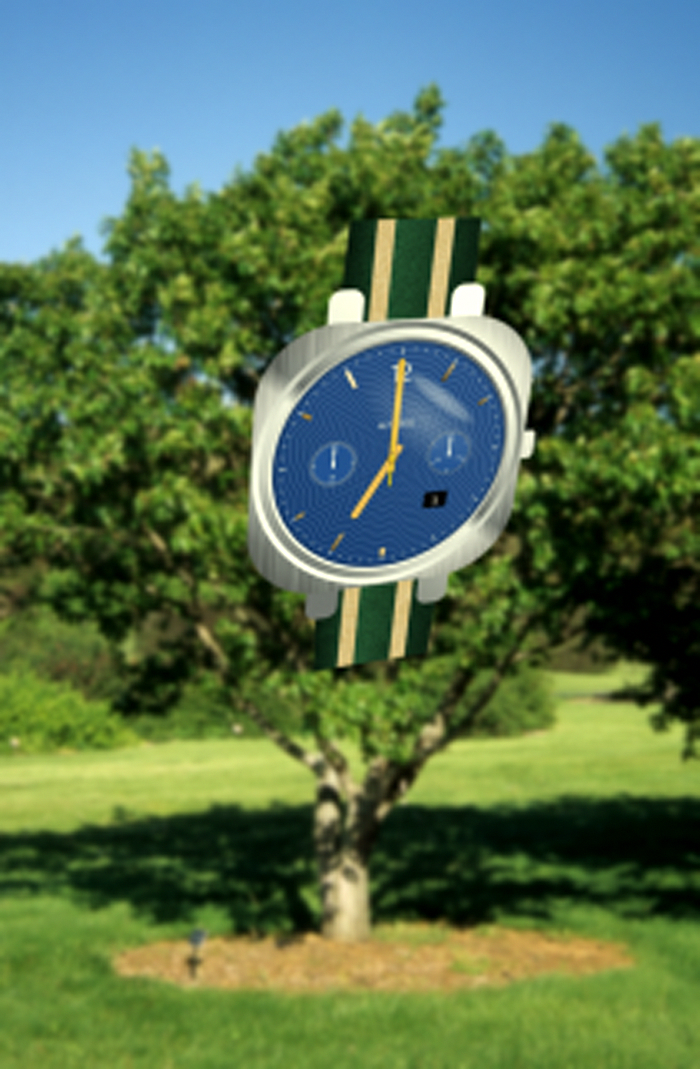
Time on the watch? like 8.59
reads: 7.00
